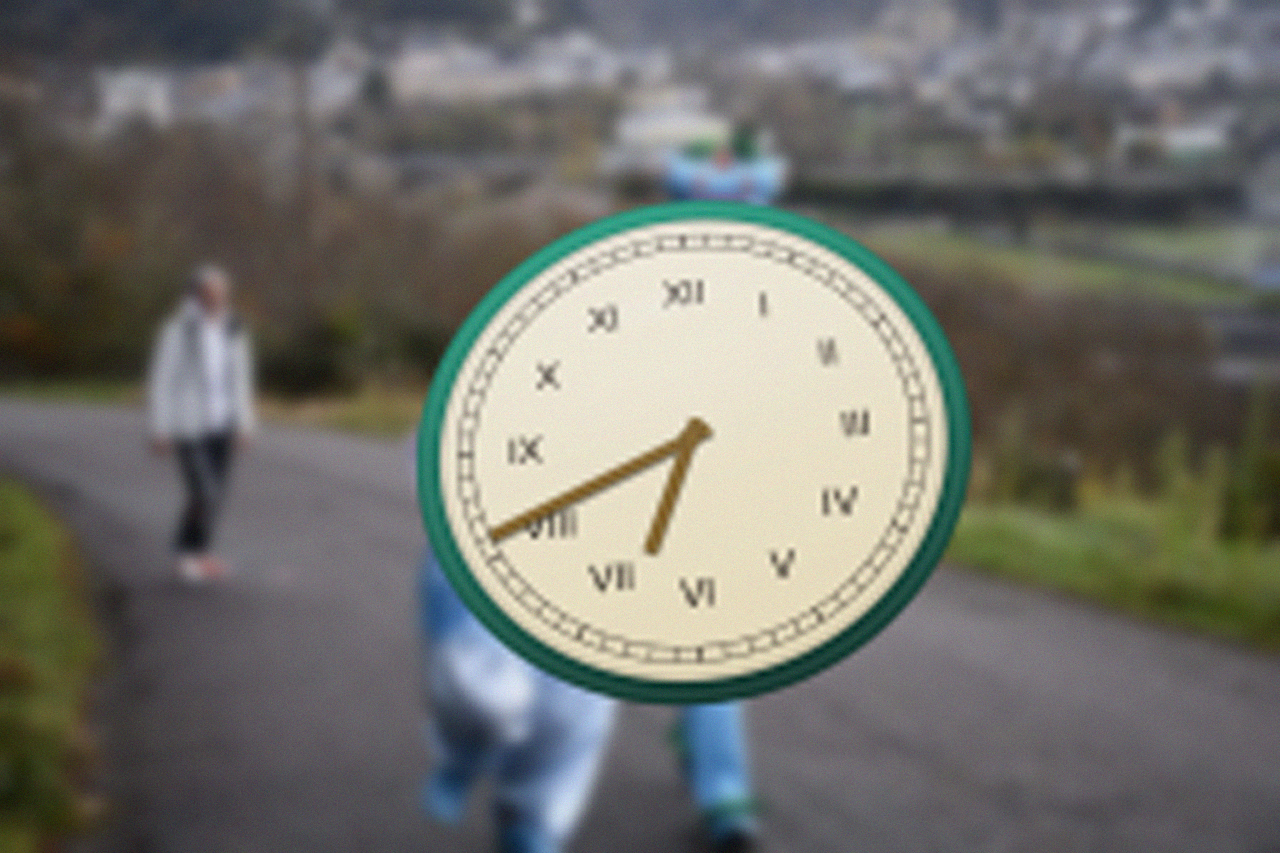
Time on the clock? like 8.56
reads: 6.41
